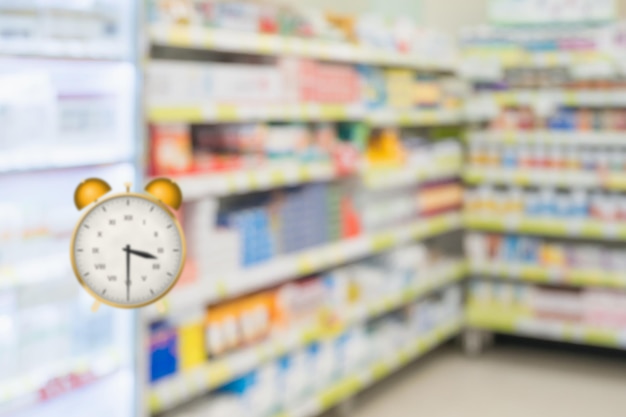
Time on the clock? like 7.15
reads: 3.30
